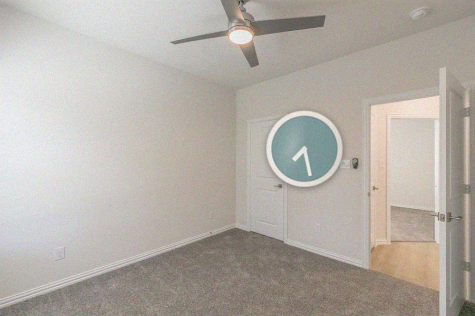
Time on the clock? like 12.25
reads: 7.28
